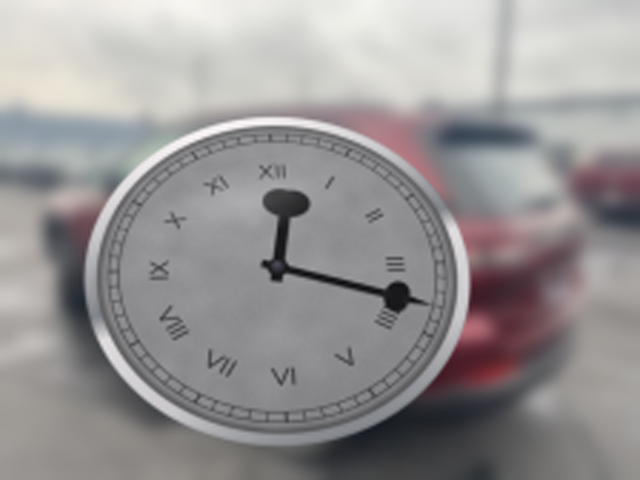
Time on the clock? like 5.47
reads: 12.18
